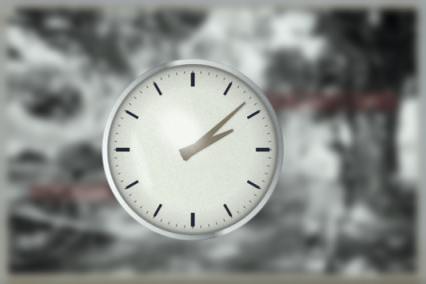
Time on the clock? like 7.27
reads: 2.08
